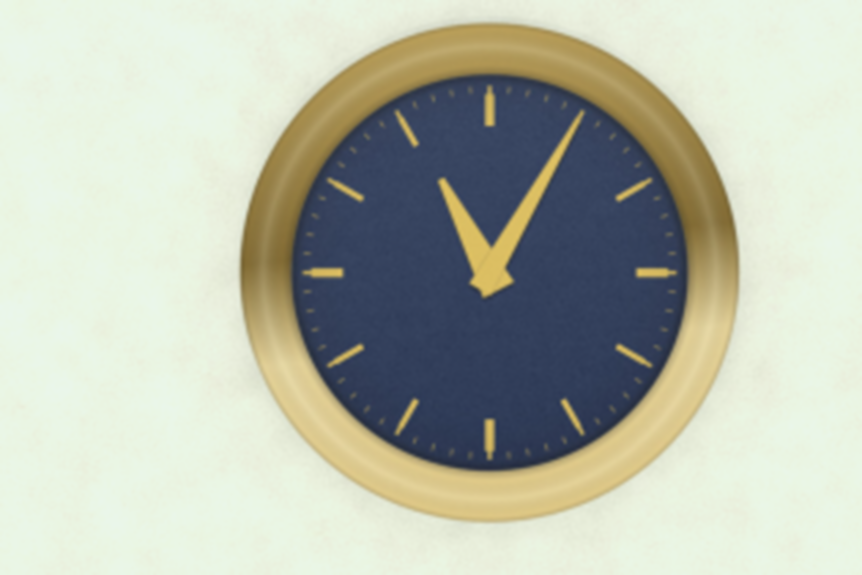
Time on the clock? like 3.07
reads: 11.05
